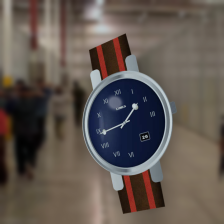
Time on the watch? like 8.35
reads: 1.44
